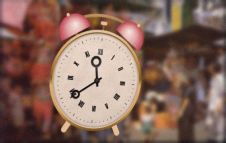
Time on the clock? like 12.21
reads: 11.39
